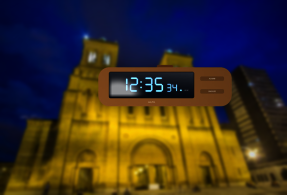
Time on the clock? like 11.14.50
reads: 12.35.34
